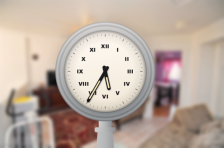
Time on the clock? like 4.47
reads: 5.35
